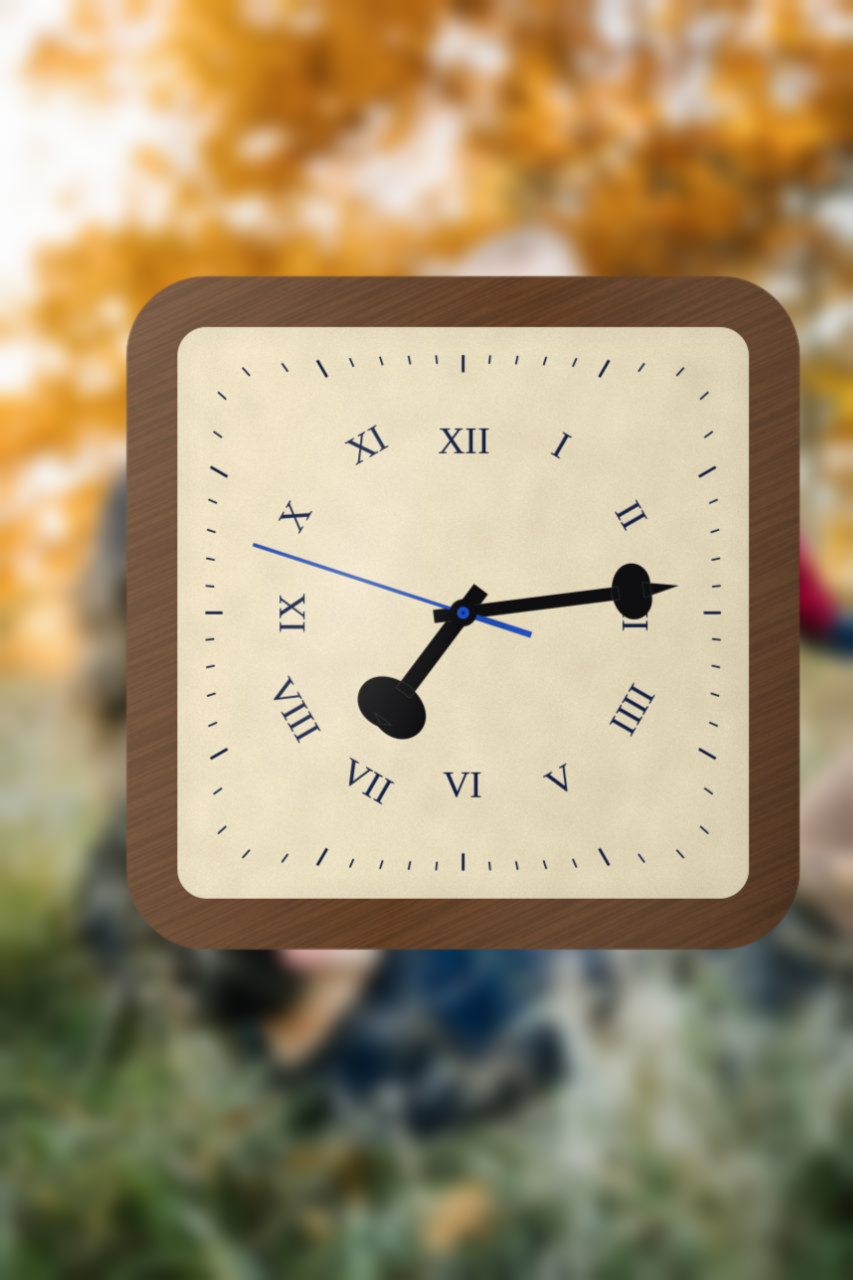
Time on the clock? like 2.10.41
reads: 7.13.48
